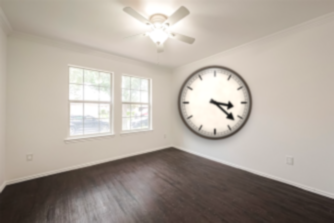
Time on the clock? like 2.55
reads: 3.22
